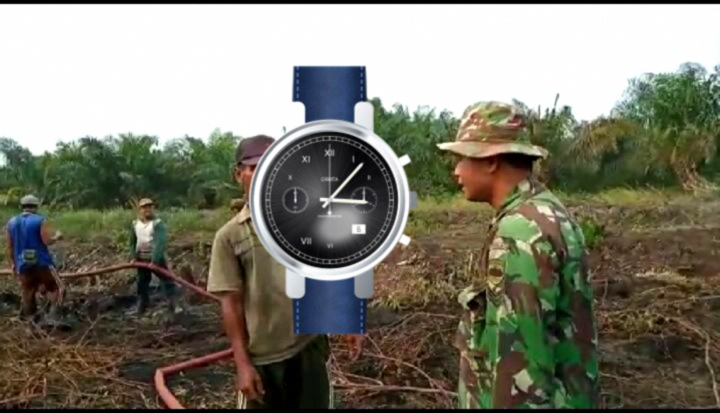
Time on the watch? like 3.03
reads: 3.07
